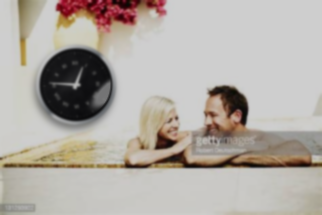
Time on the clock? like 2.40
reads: 12.46
